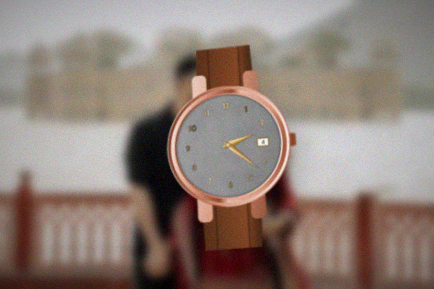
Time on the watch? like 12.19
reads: 2.22
